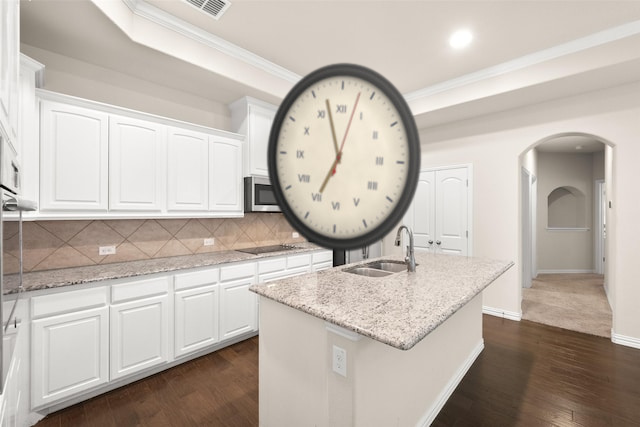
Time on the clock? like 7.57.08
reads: 6.57.03
